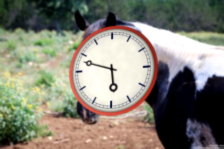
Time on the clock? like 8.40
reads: 5.48
